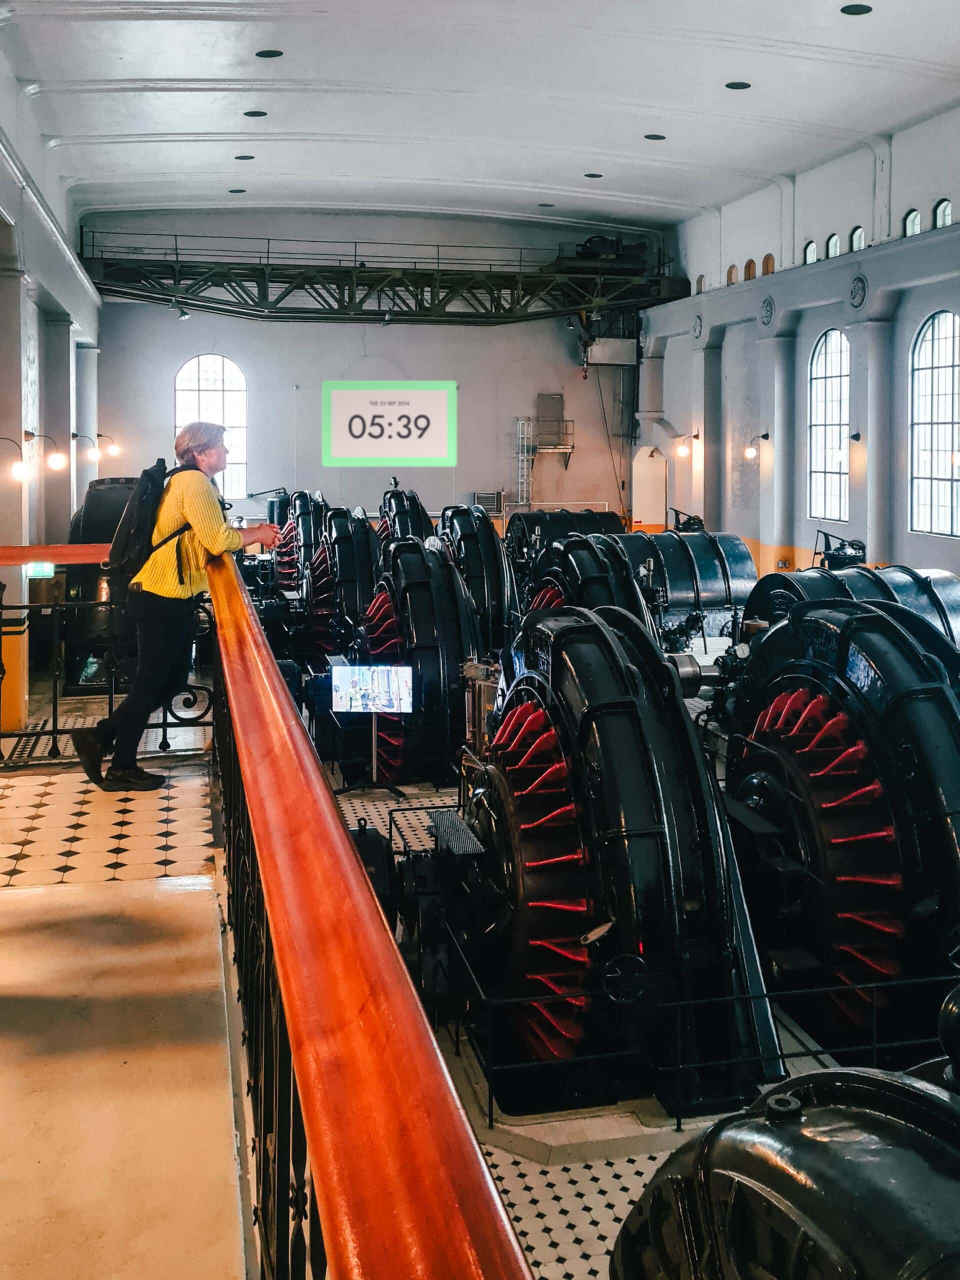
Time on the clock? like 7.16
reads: 5.39
